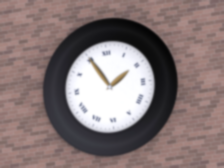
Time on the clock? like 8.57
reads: 1.55
